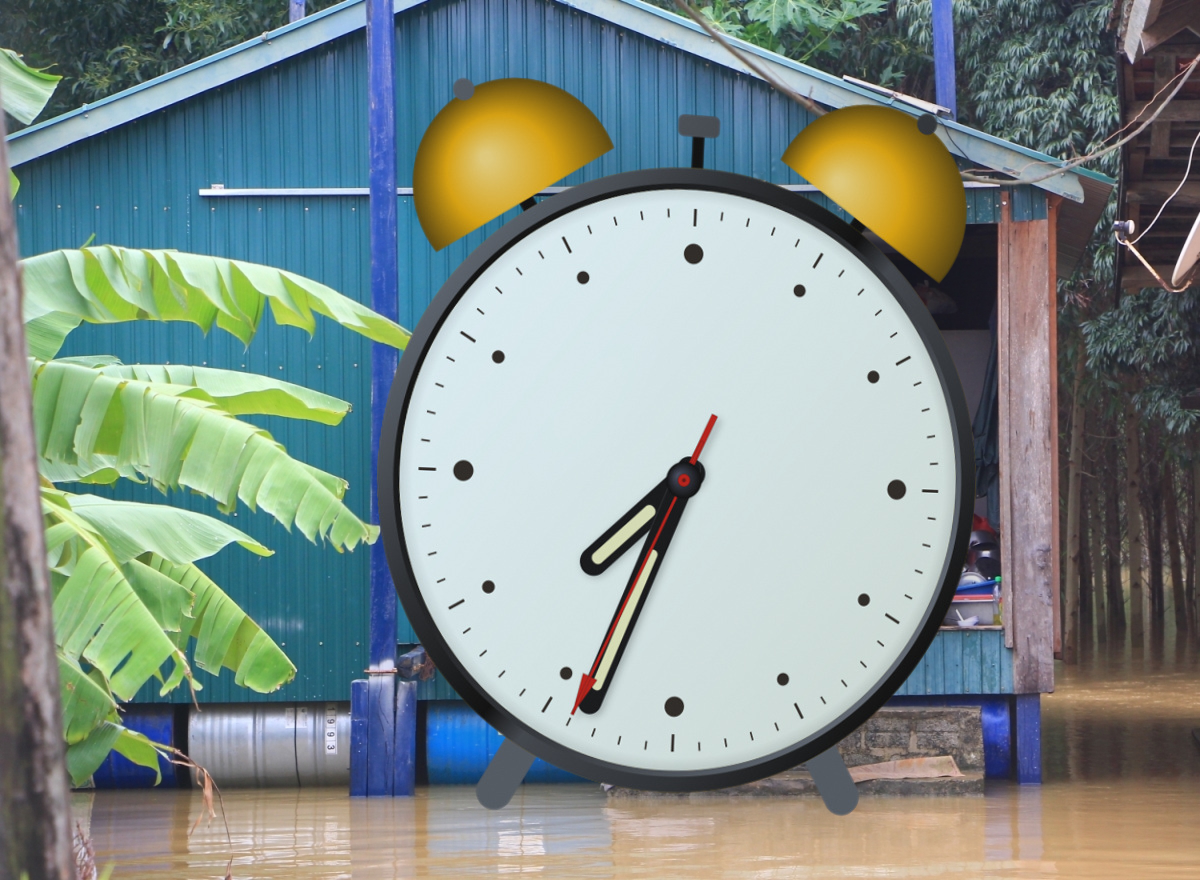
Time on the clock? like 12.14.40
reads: 7.33.34
